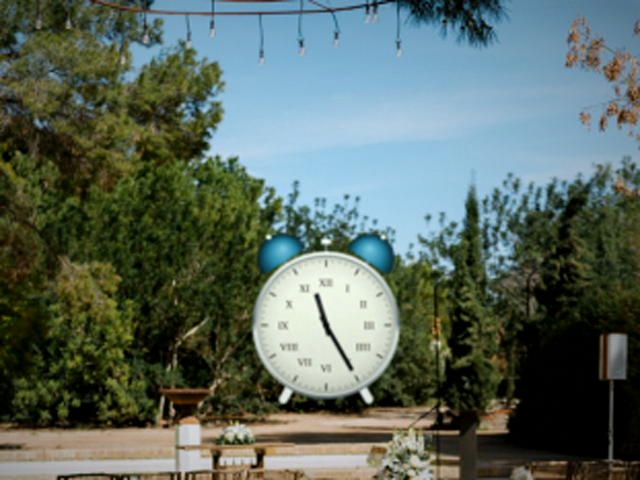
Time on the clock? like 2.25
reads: 11.25
